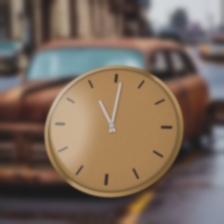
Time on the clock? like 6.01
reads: 11.01
